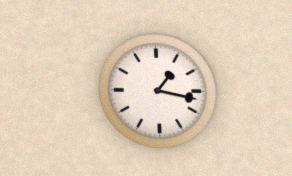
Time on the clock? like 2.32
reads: 1.17
